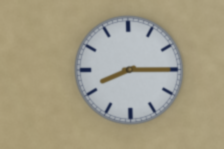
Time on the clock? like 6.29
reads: 8.15
